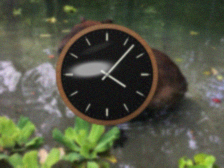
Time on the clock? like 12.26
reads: 4.07
